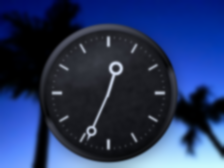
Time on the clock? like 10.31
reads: 12.34
